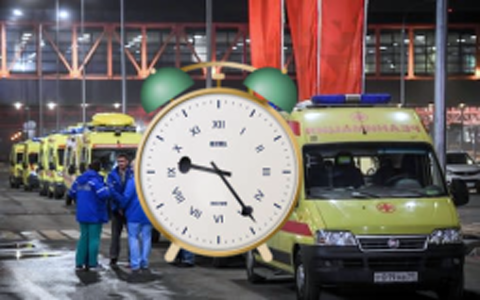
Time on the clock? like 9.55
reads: 9.24
